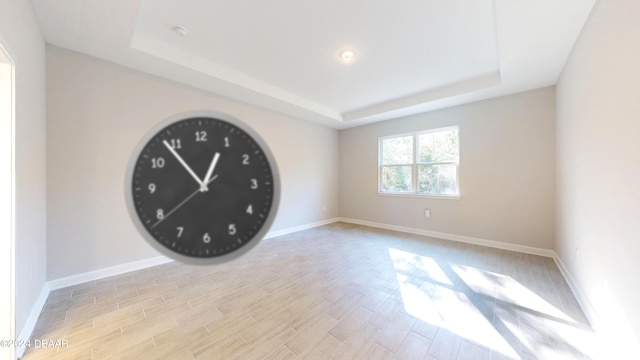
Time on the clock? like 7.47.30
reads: 12.53.39
